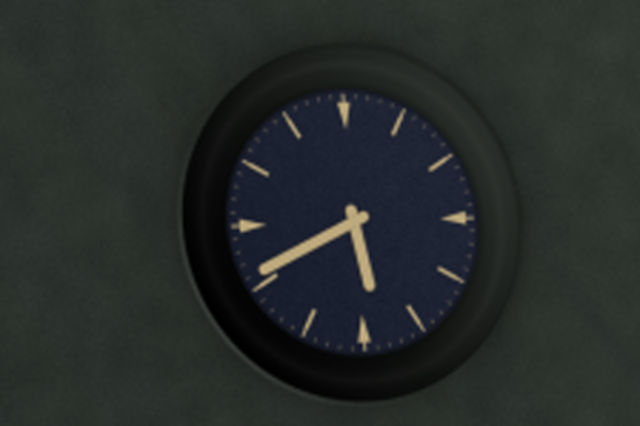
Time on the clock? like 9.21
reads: 5.41
